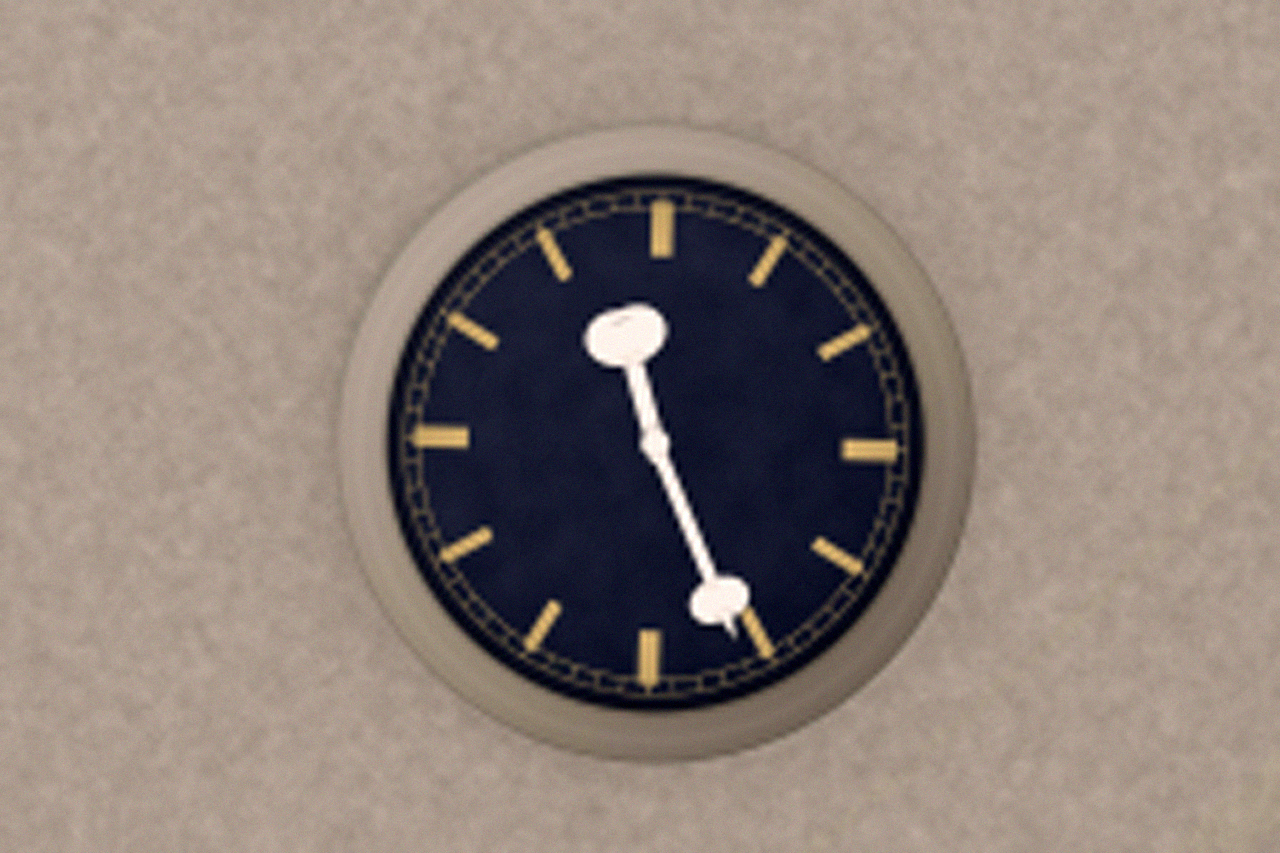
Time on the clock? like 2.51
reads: 11.26
